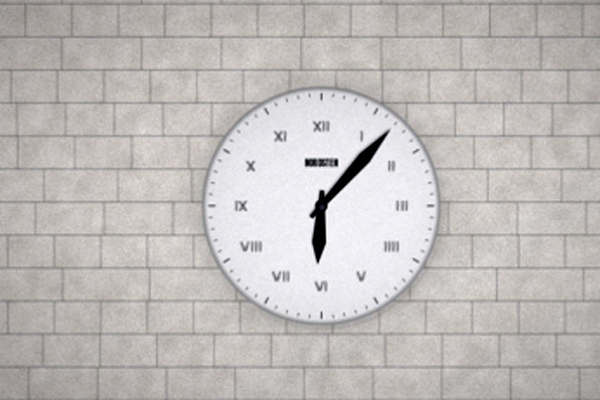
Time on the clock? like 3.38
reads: 6.07
